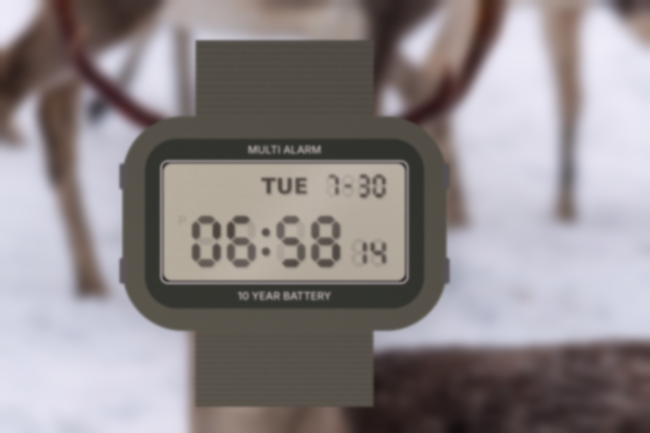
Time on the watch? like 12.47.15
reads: 6.58.14
